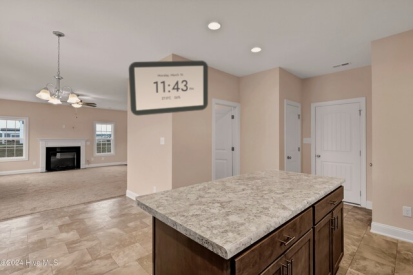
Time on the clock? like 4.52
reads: 11.43
